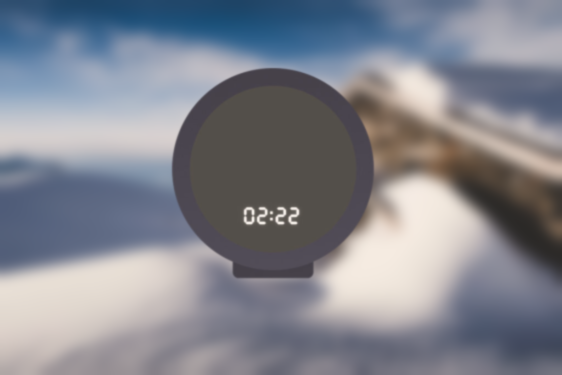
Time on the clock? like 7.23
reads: 2.22
